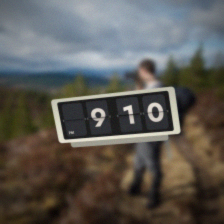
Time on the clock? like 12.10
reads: 9.10
